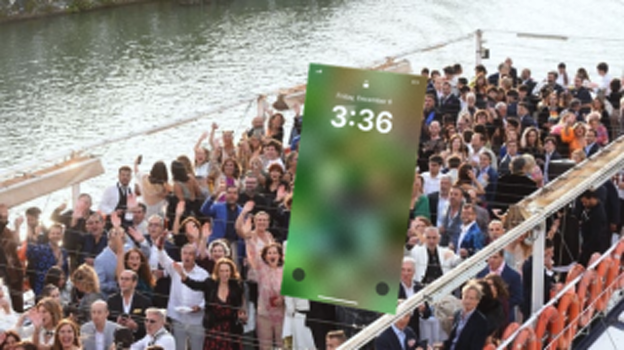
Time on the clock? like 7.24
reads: 3.36
